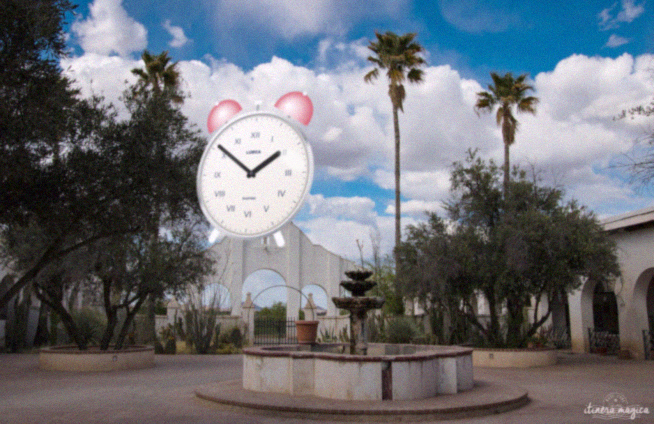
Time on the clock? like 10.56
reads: 1.51
